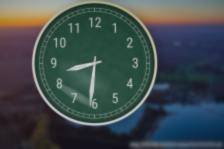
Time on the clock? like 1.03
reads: 8.31
